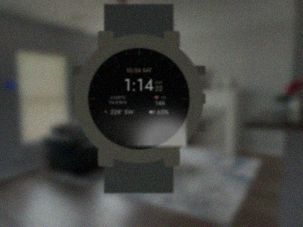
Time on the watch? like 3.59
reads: 1.14
